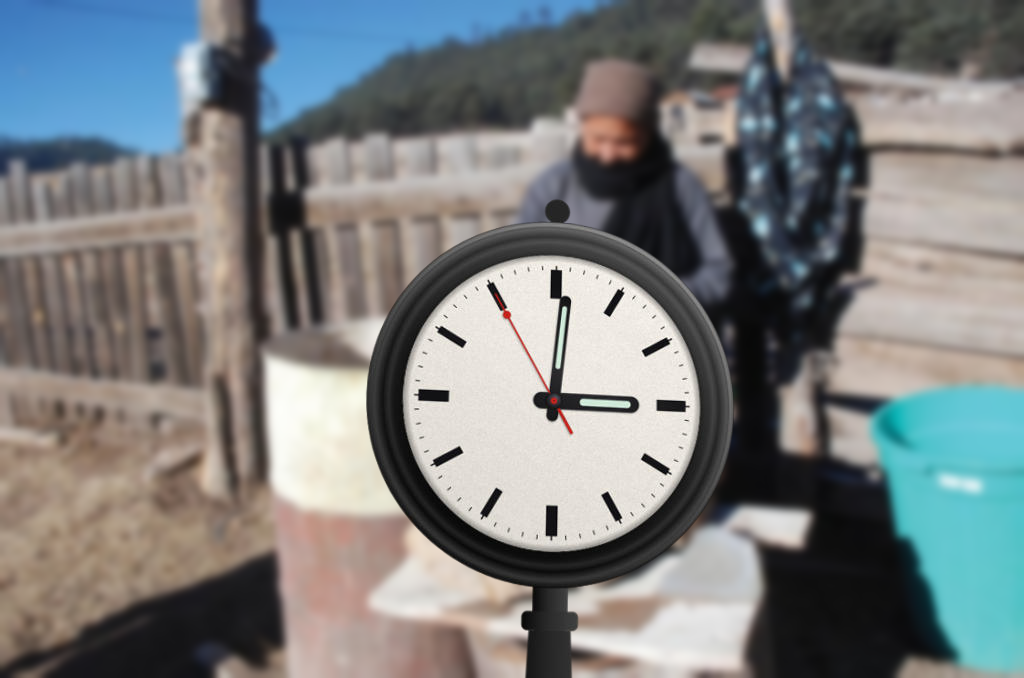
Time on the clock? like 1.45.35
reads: 3.00.55
